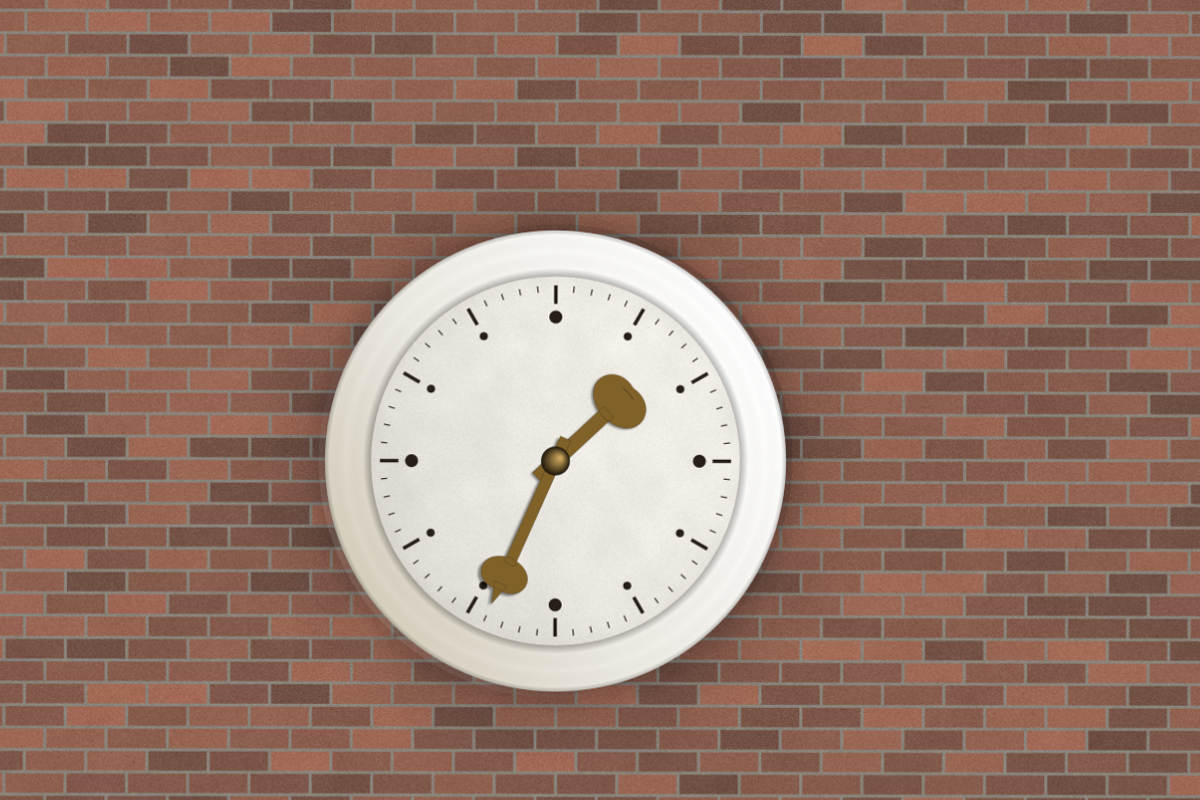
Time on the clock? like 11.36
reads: 1.34
